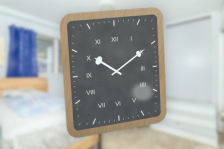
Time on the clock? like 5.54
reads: 10.10
